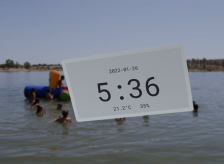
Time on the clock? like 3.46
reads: 5.36
